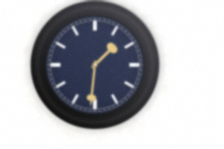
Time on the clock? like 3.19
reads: 1.31
